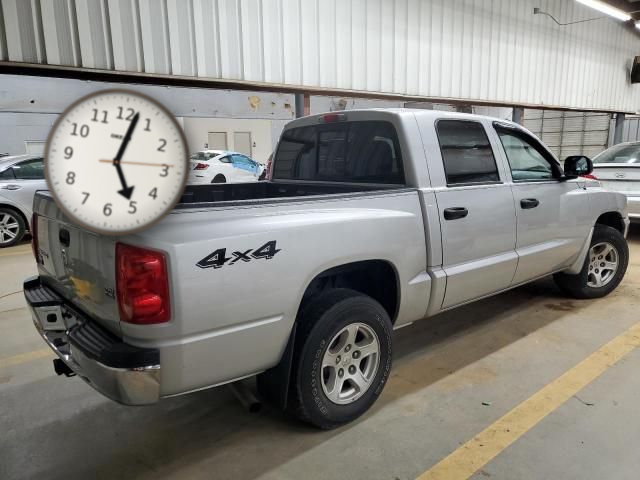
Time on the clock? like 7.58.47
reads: 5.02.14
